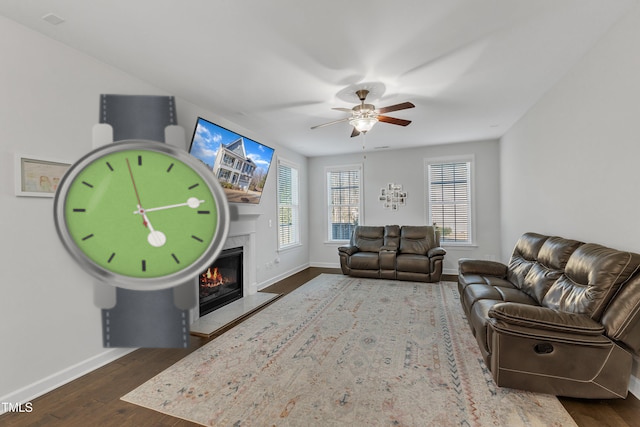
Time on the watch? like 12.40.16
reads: 5.12.58
